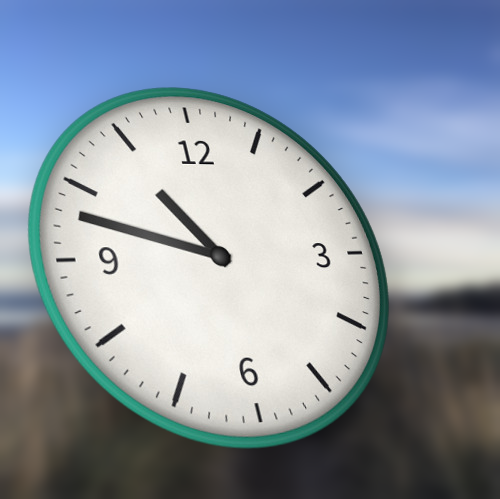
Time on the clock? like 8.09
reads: 10.48
